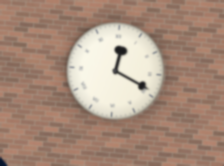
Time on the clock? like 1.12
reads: 12.19
